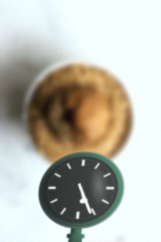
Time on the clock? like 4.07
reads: 5.26
